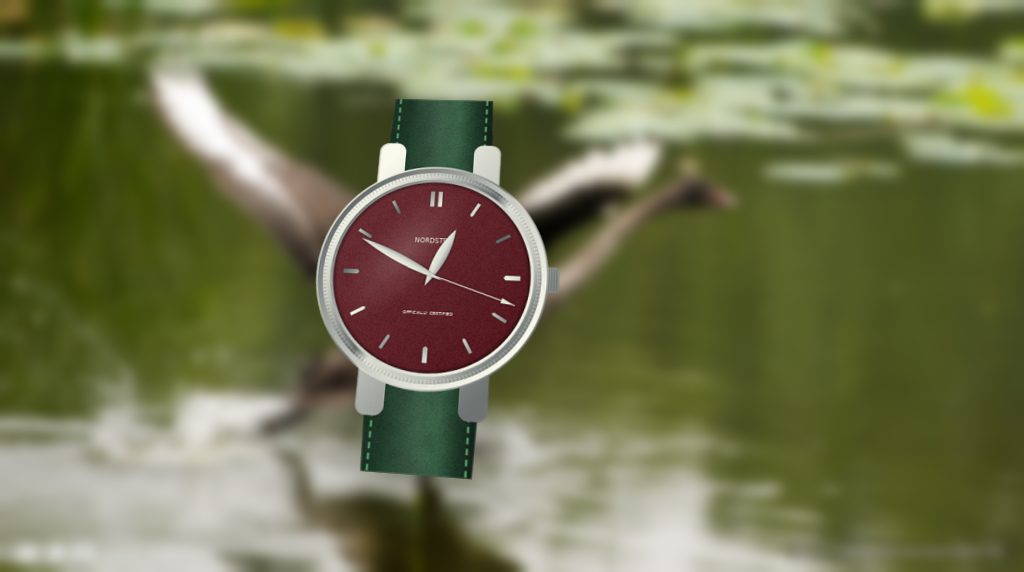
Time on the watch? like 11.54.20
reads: 12.49.18
